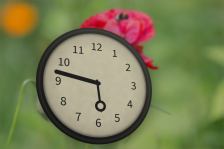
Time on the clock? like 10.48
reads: 5.47
